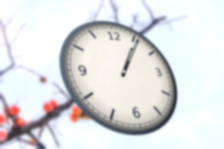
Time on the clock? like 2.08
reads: 1.06
